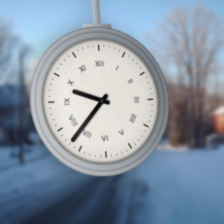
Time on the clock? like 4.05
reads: 9.37
